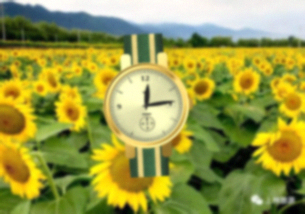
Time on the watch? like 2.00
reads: 12.14
